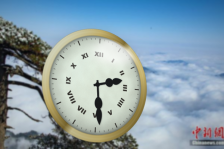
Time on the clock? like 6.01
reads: 2.29
